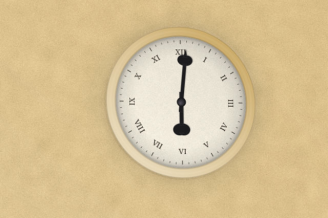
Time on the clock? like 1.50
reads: 6.01
